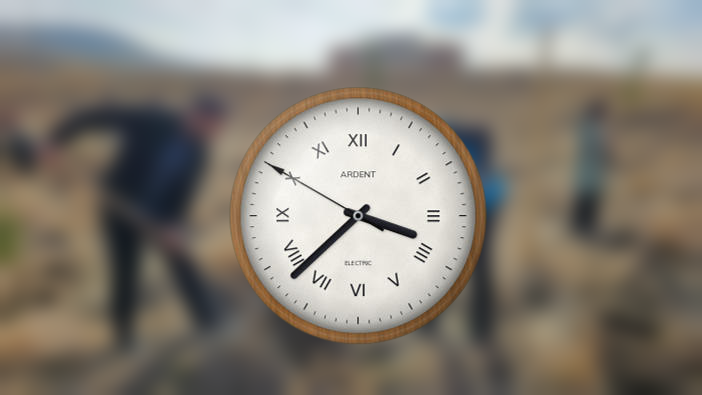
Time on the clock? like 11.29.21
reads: 3.37.50
